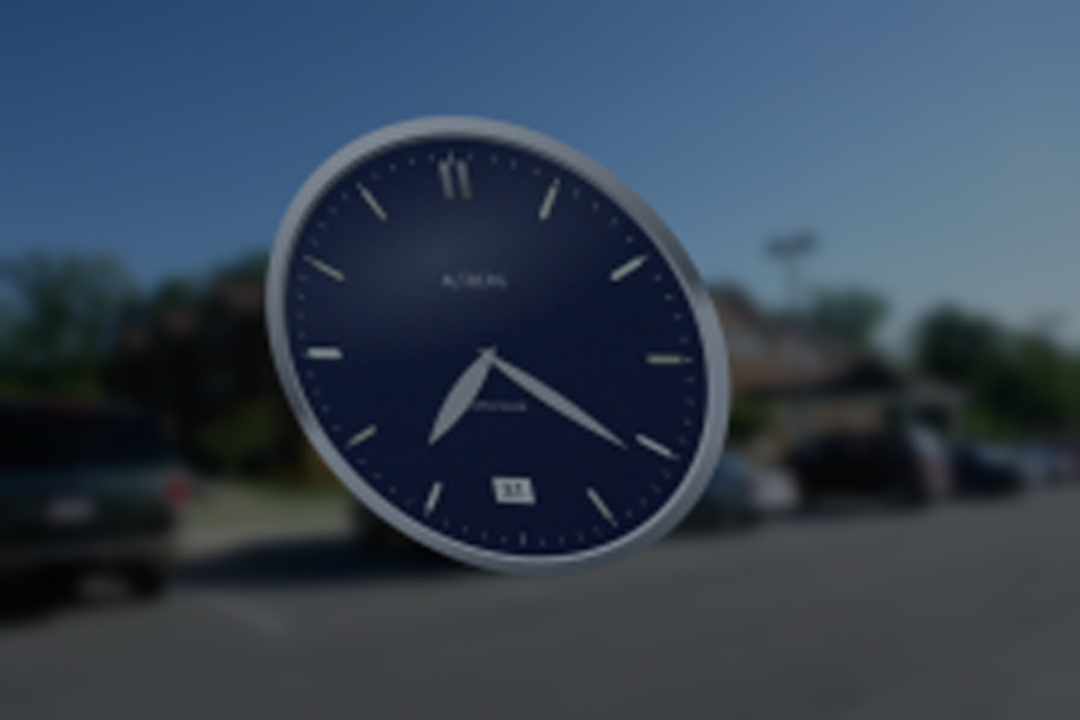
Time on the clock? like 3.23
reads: 7.21
